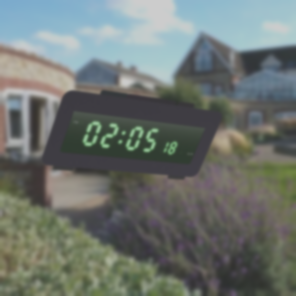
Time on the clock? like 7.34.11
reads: 2.05.18
